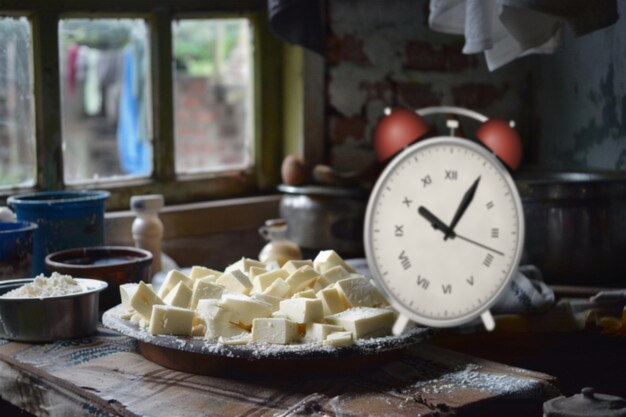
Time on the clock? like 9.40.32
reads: 10.05.18
